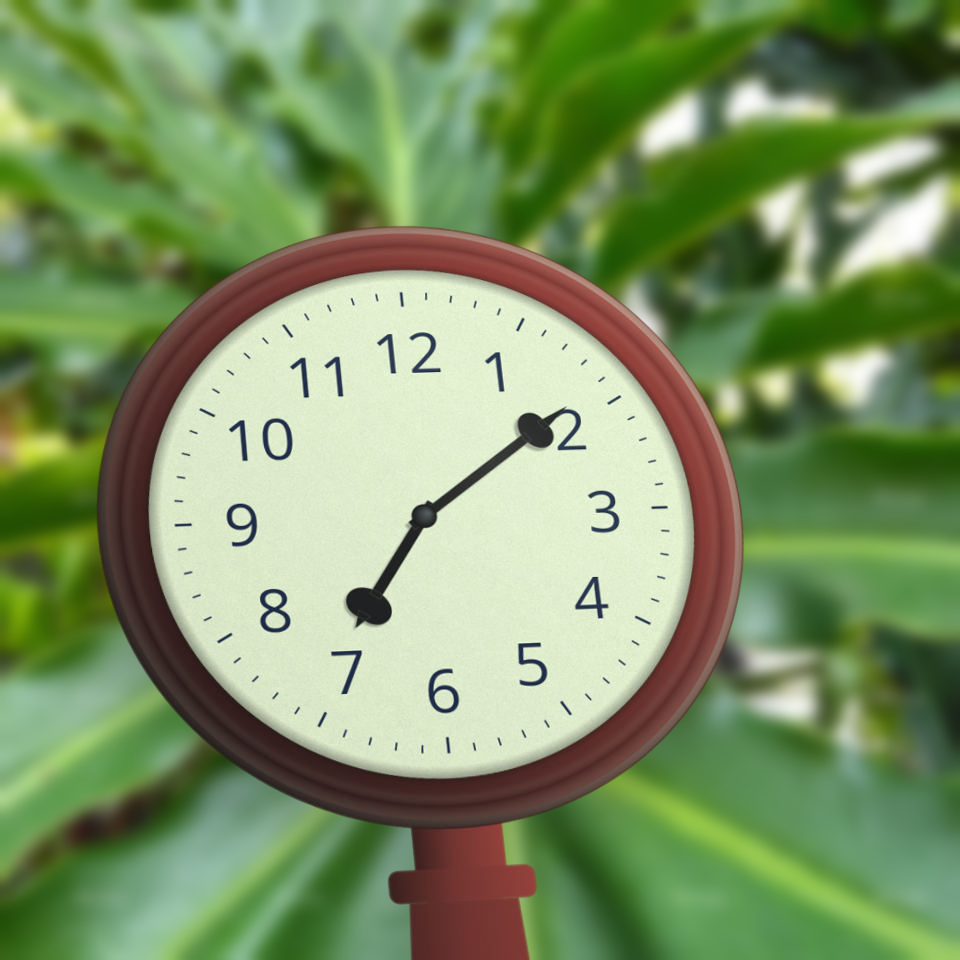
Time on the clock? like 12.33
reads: 7.09
